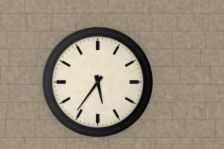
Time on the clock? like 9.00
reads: 5.36
